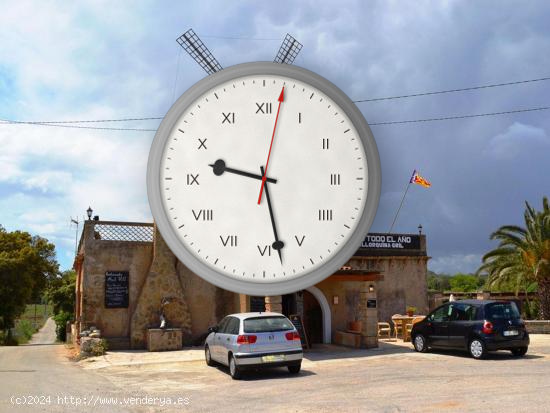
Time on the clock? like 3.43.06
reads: 9.28.02
